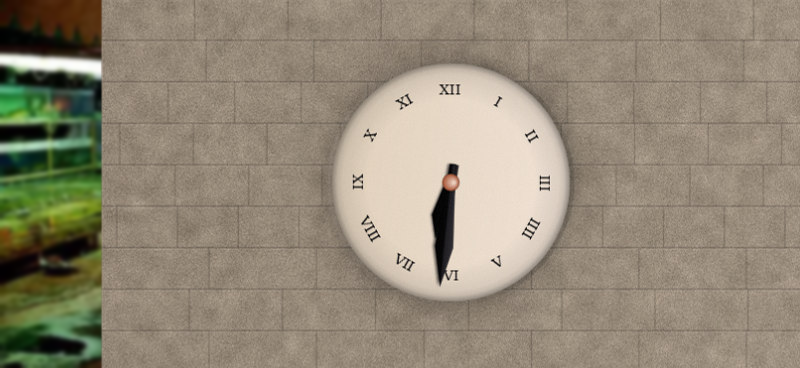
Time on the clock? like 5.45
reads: 6.31
